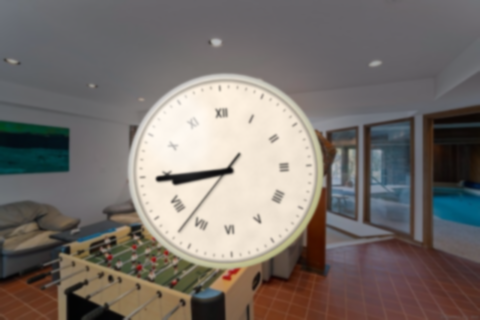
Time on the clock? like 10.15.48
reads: 8.44.37
